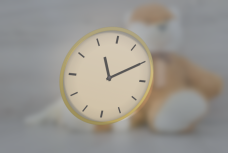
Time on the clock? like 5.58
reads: 11.10
